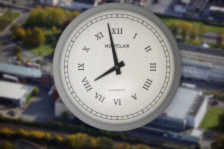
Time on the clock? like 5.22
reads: 7.58
